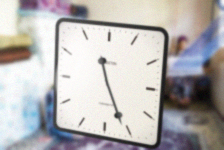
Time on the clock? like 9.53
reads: 11.26
